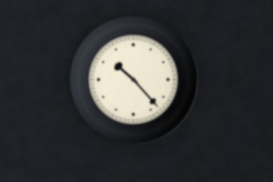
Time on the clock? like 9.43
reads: 10.23
